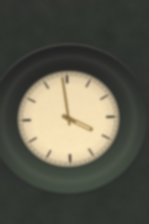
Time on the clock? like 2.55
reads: 3.59
